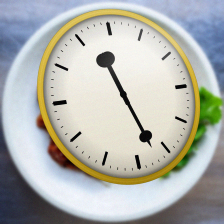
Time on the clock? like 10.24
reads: 11.27
